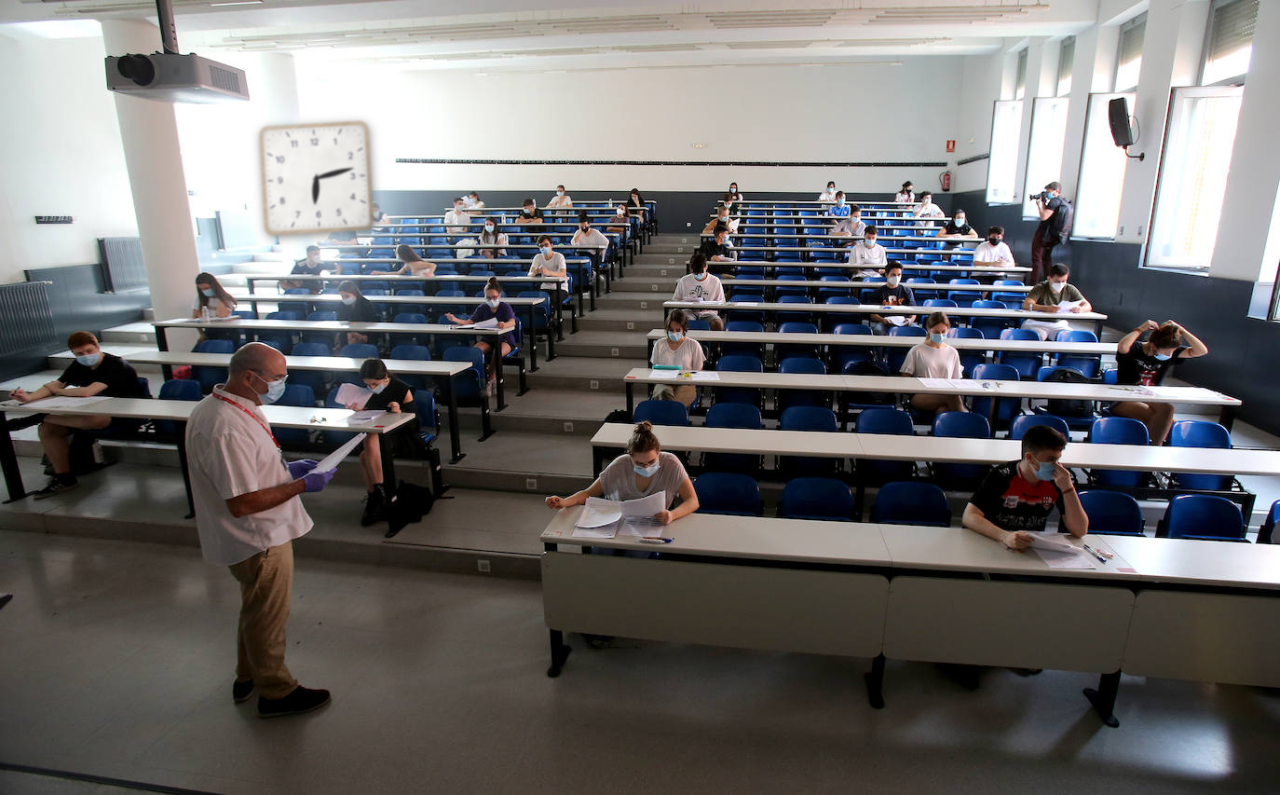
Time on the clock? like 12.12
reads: 6.13
